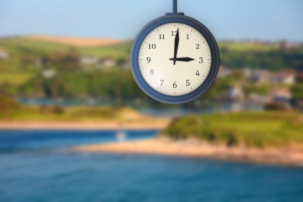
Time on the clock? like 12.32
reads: 3.01
